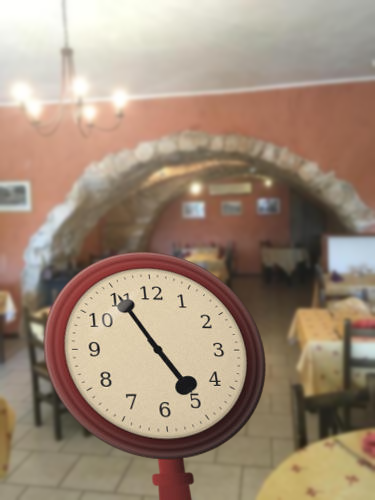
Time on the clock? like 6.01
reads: 4.55
